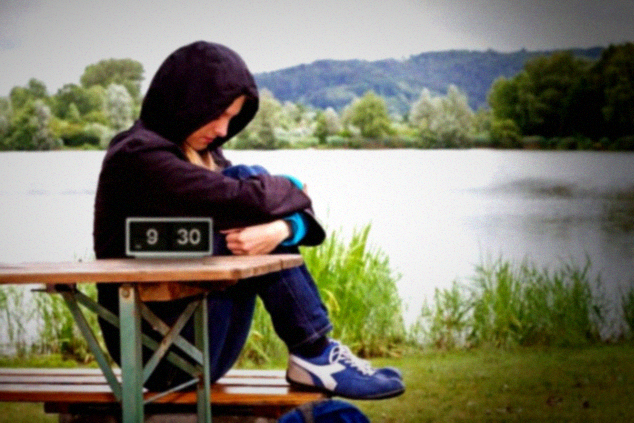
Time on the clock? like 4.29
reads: 9.30
